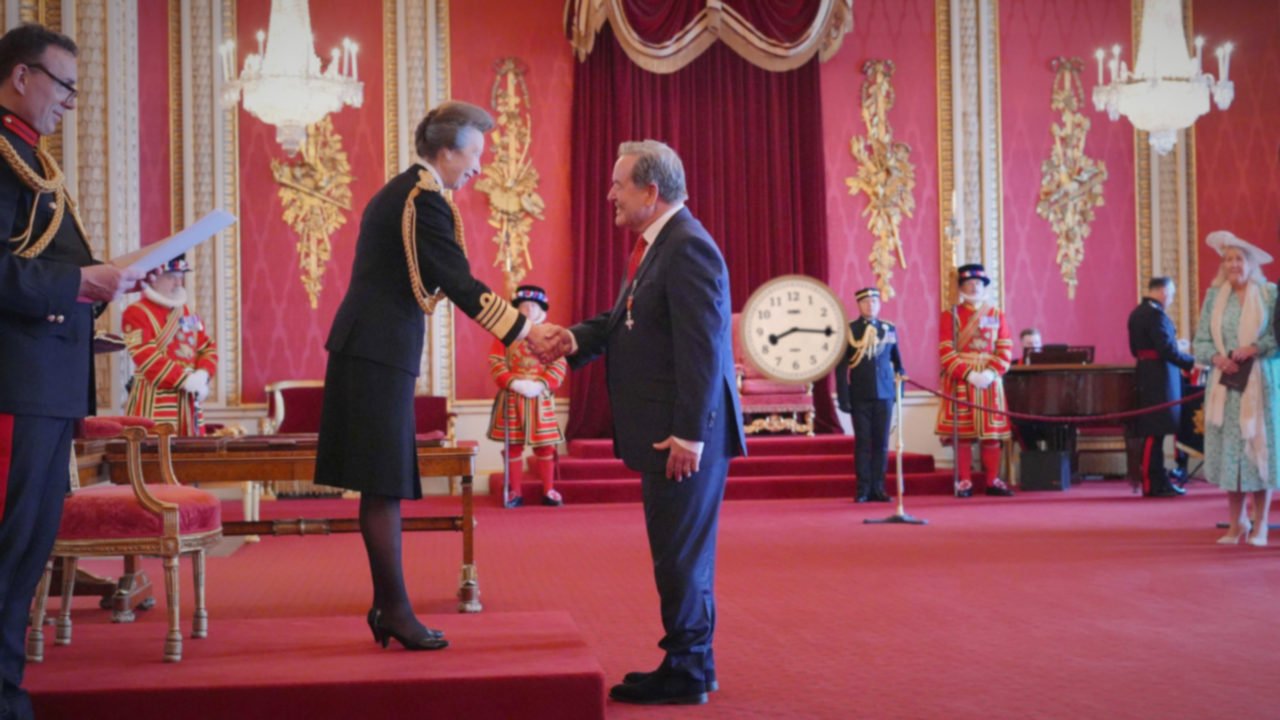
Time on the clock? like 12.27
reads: 8.16
